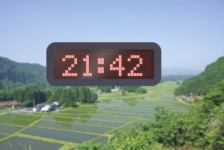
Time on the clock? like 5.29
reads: 21.42
